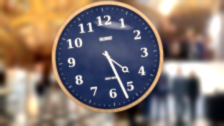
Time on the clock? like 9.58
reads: 4.27
